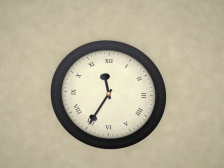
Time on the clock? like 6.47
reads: 11.35
